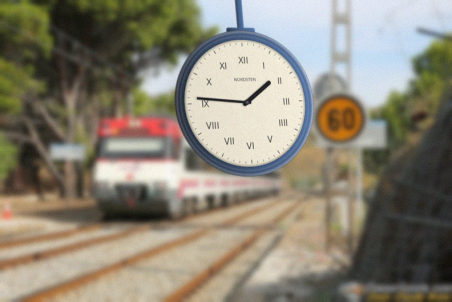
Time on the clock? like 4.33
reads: 1.46
